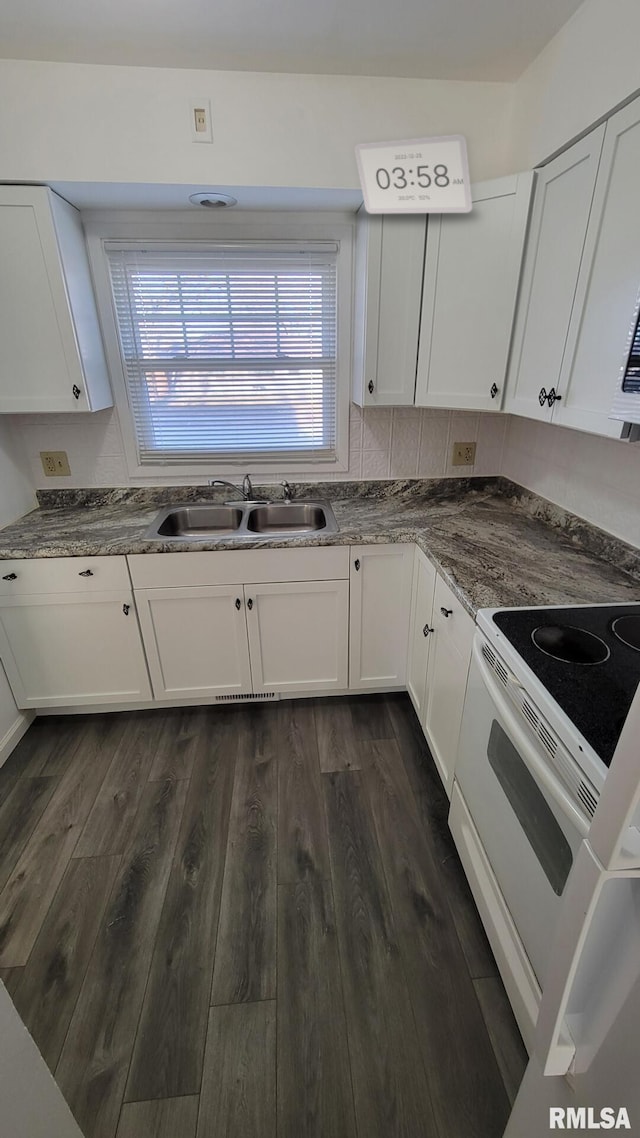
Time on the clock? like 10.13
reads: 3.58
